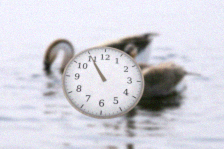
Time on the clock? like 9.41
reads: 10.55
